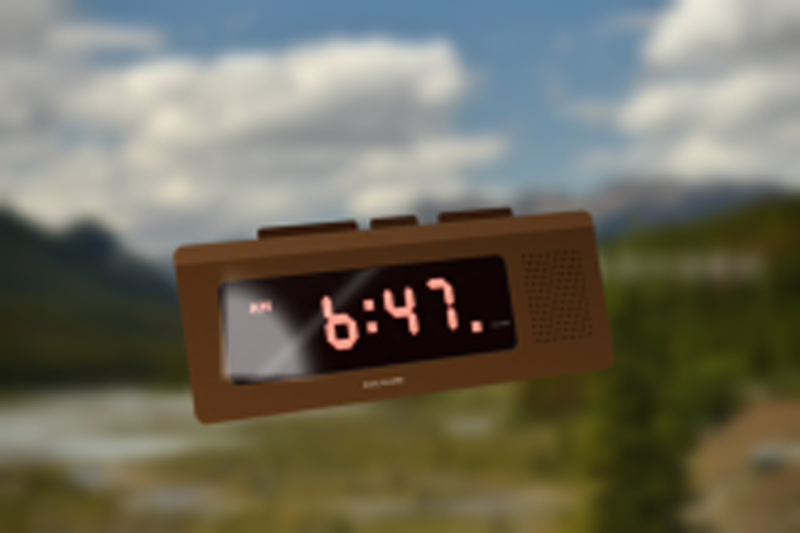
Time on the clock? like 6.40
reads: 6.47
